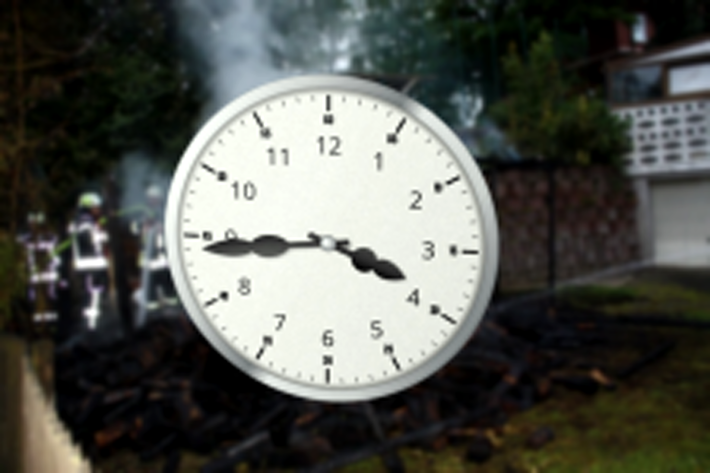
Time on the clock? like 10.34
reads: 3.44
